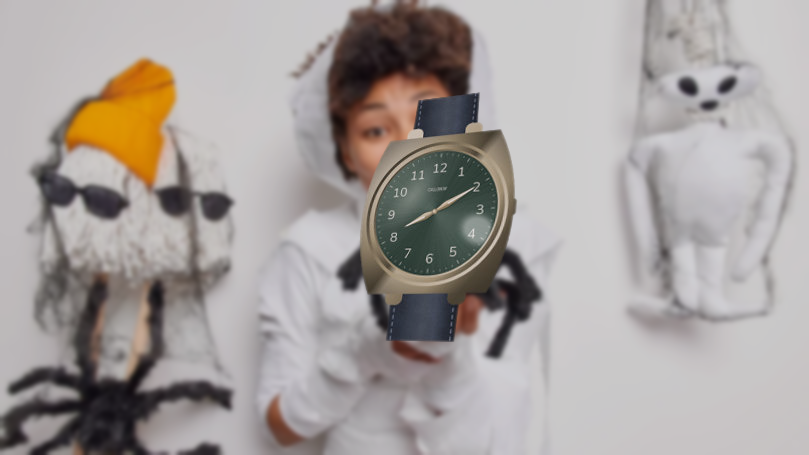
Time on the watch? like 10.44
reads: 8.10
